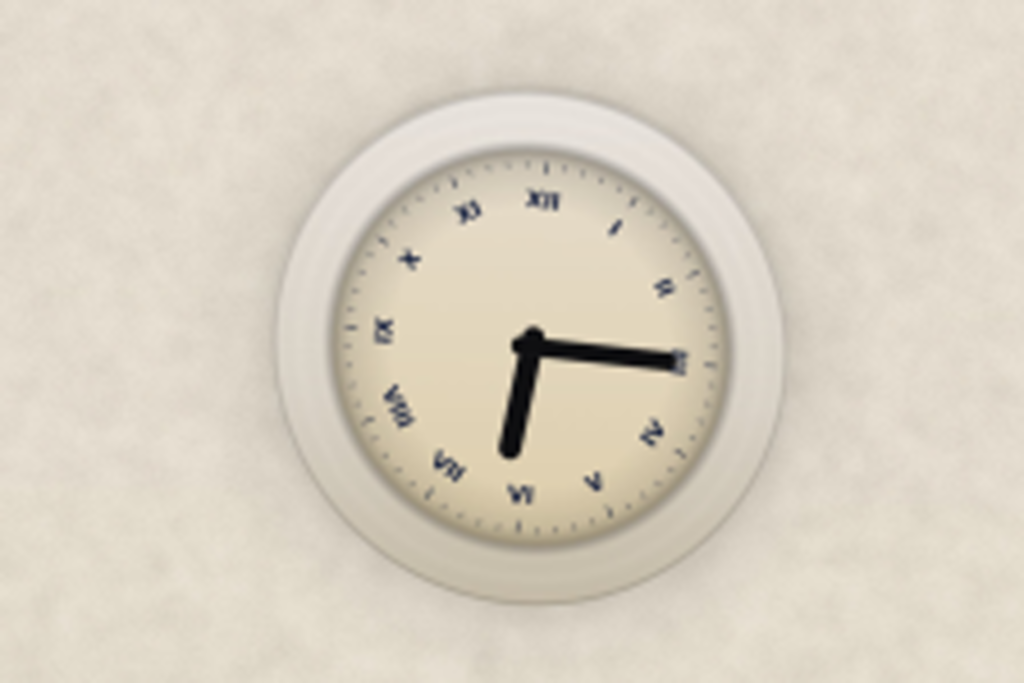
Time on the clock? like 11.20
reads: 6.15
